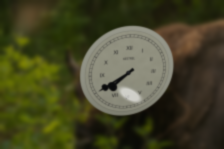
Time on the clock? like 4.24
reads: 7.40
